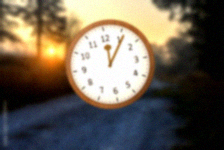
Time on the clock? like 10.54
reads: 12.06
